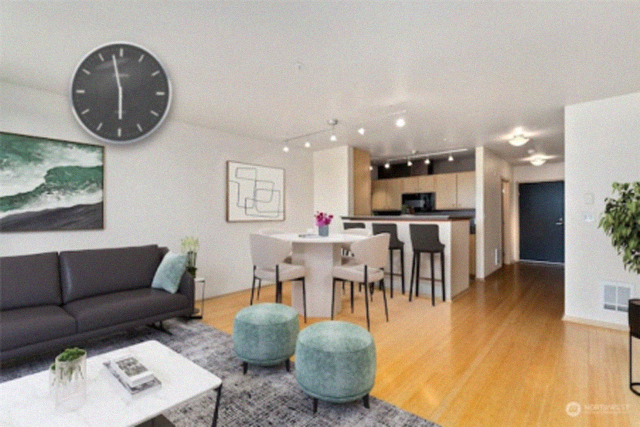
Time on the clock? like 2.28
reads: 5.58
